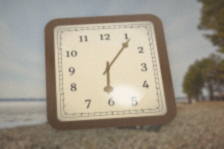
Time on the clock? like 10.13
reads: 6.06
